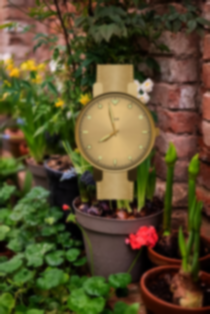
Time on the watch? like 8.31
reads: 7.58
